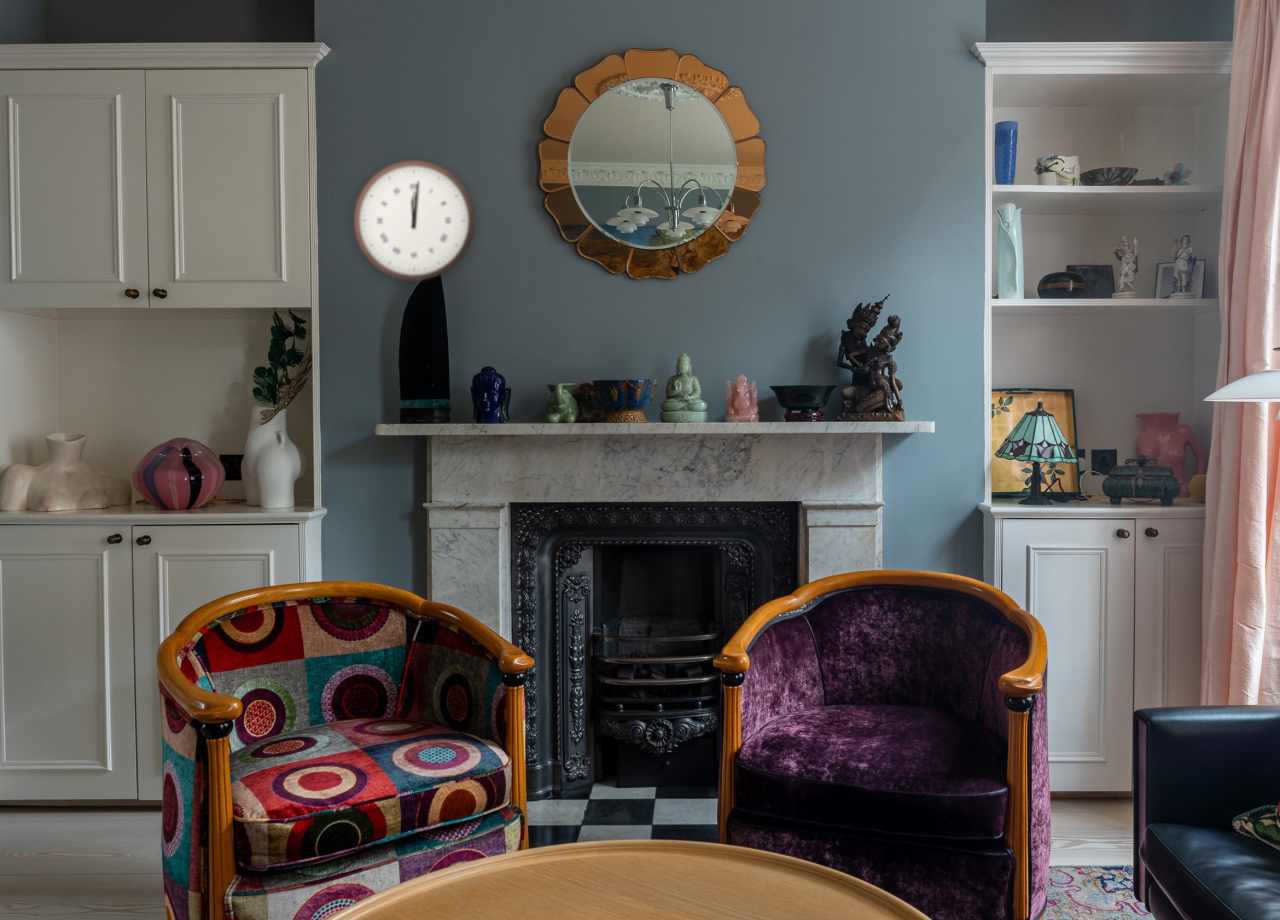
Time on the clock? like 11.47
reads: 12.01
